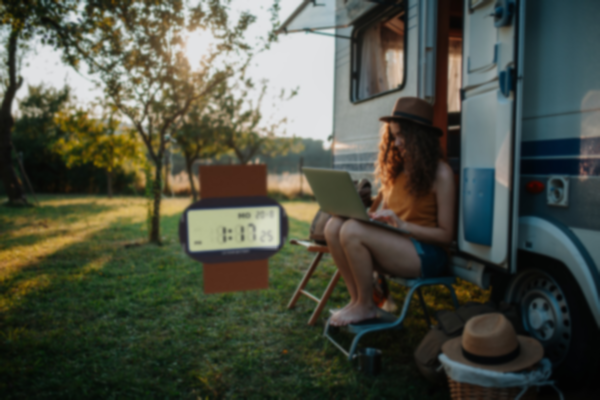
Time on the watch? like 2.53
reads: 1.17
